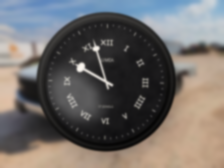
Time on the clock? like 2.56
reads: 9.57
